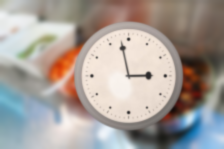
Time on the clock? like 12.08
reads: 2.58
